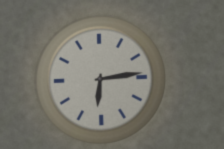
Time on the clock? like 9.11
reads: 6.14
